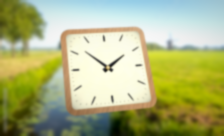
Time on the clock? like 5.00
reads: 1.52
